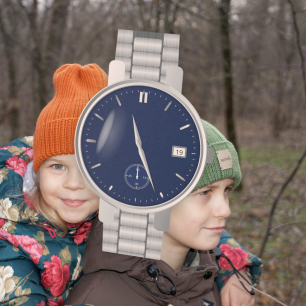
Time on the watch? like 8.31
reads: 11.26
